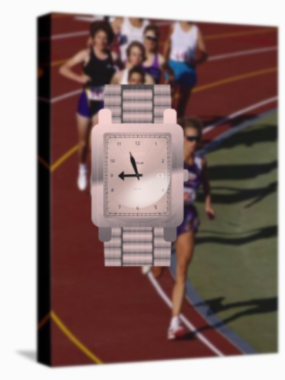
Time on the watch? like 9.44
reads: 8.57
